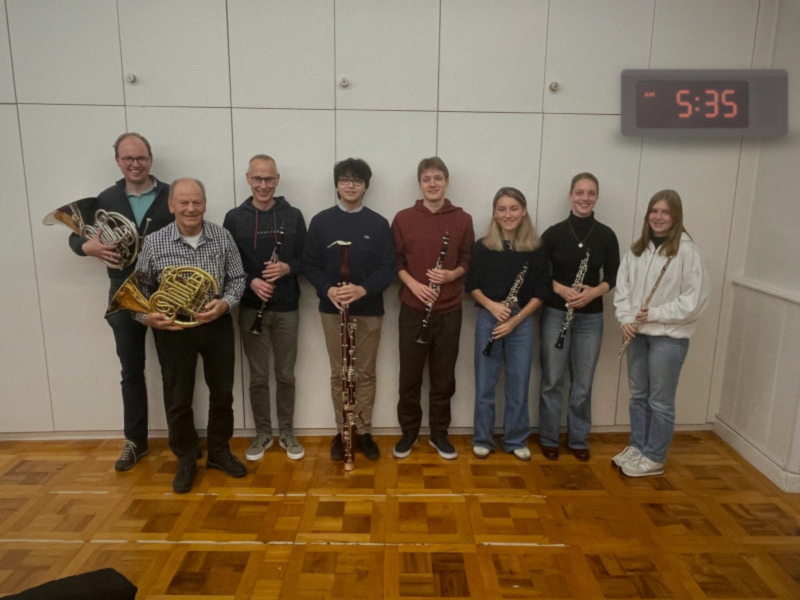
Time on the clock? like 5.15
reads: 5.35
